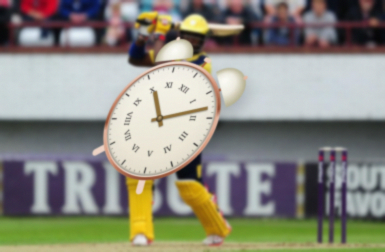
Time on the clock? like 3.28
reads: 10.08
